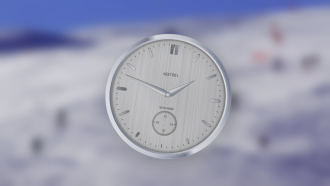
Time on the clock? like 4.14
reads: 1.48
